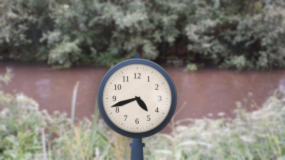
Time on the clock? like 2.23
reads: 4.42
